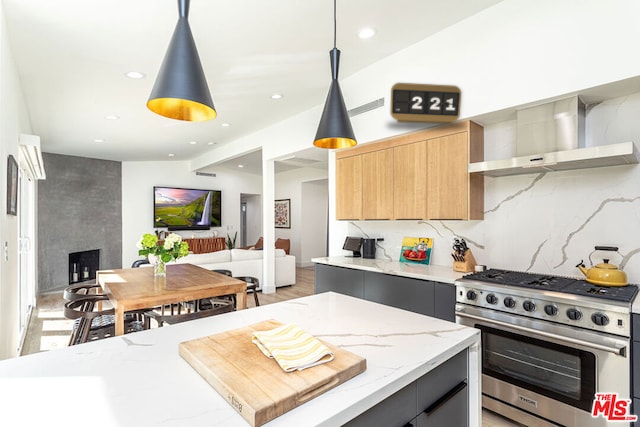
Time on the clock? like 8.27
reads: 2.21
